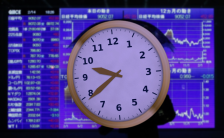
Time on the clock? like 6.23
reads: 9.39
